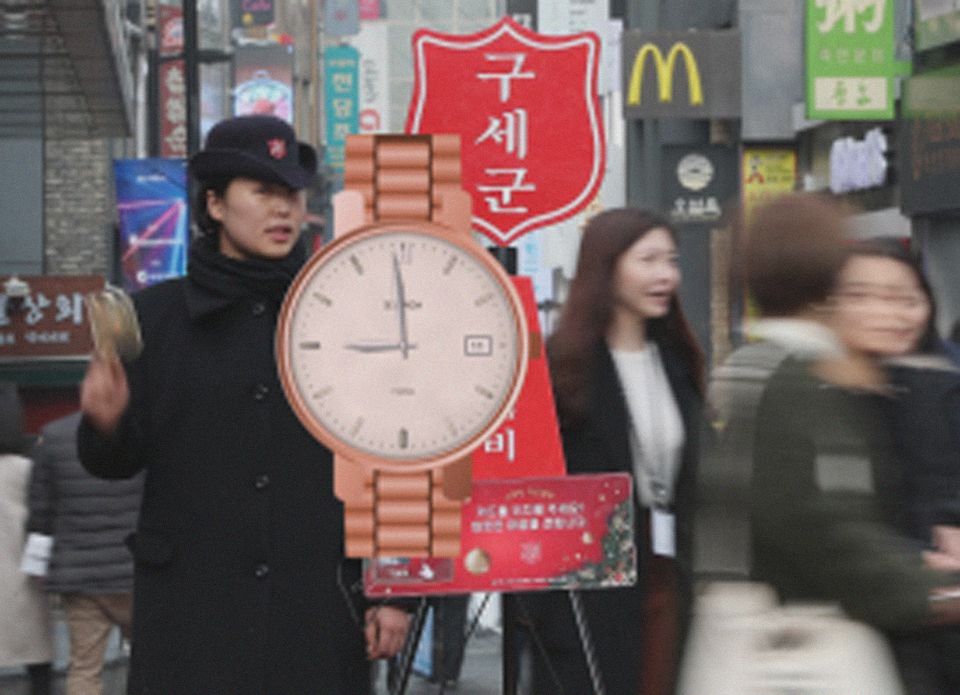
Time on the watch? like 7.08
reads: 8.59
